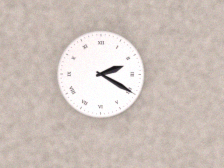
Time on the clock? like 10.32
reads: 2.20
